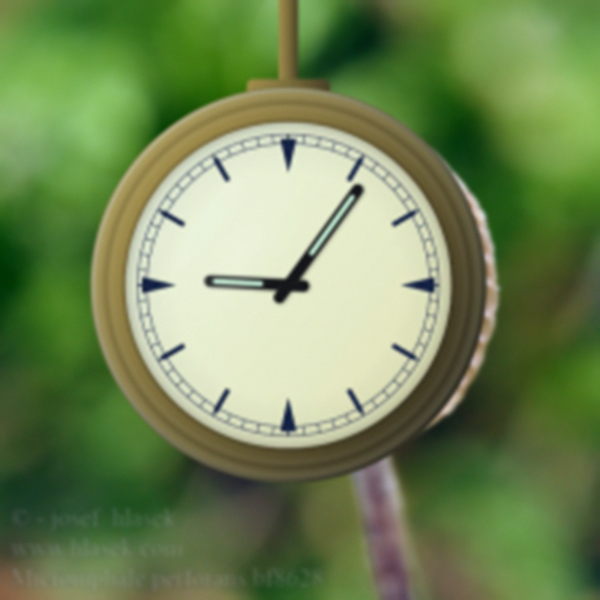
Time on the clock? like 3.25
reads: 9.06
